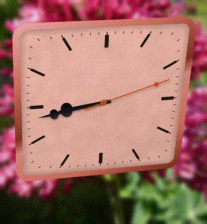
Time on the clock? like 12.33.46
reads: 8.43.12
